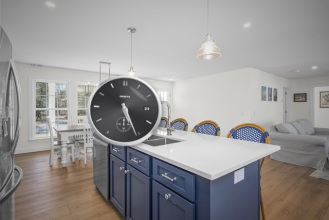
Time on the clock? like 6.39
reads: 5.26
